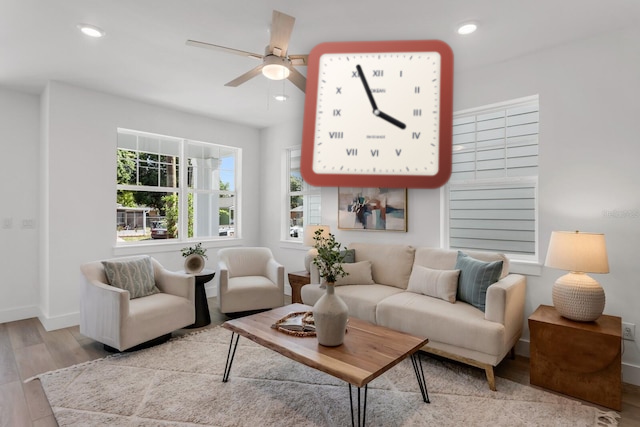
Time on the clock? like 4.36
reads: 3.56
